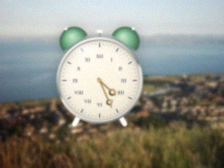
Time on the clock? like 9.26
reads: 4.26
